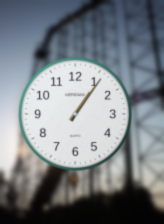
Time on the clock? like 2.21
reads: 1.06
